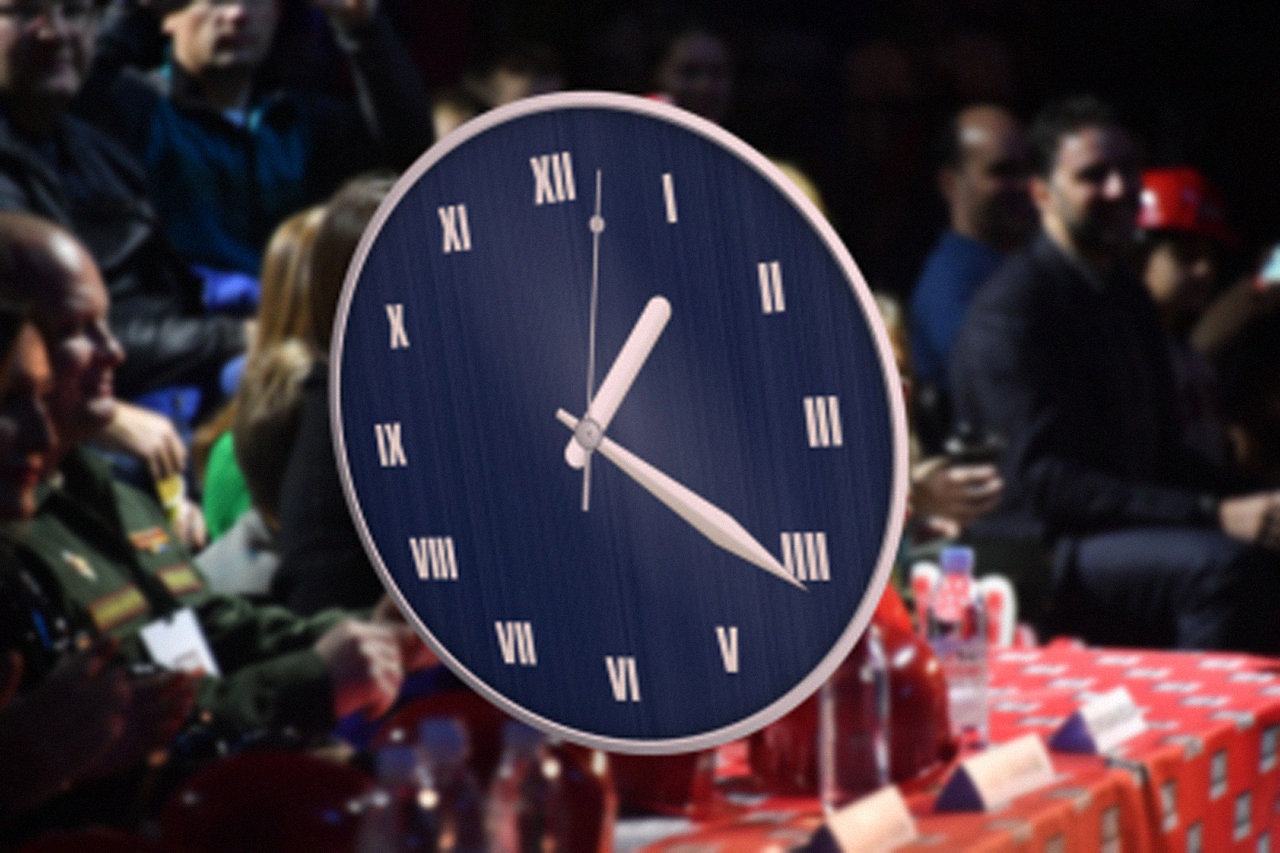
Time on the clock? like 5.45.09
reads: 1.21.02
